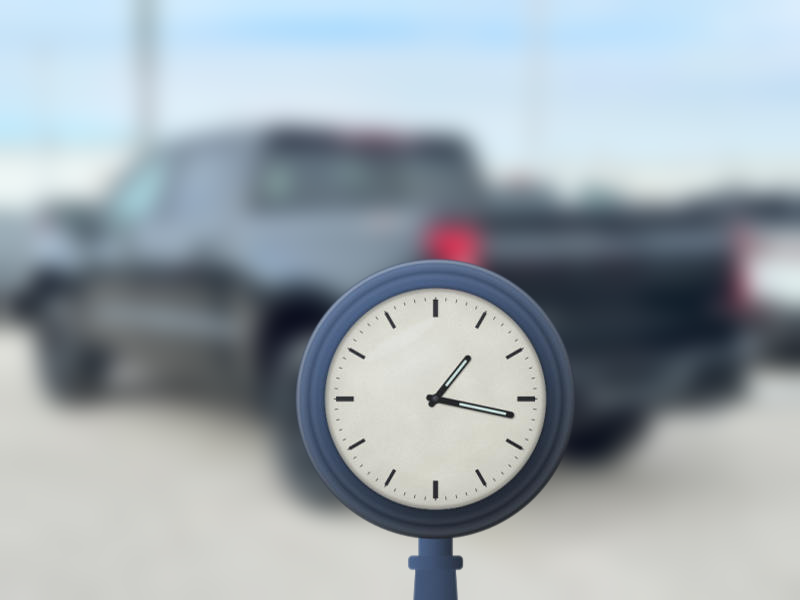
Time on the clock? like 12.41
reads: 1.17
